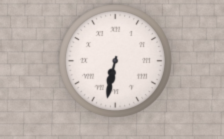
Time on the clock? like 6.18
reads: 6.32
